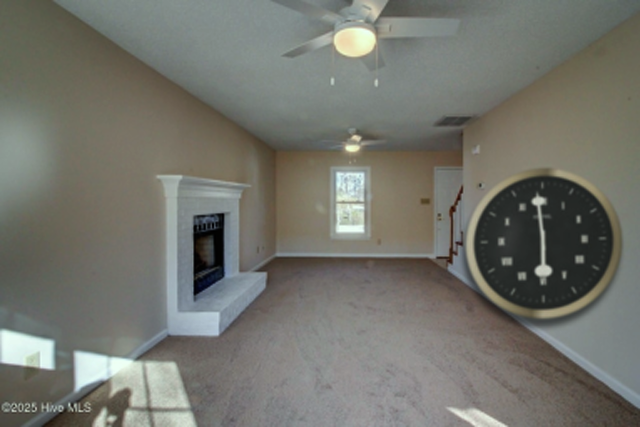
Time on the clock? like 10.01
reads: 5.59
